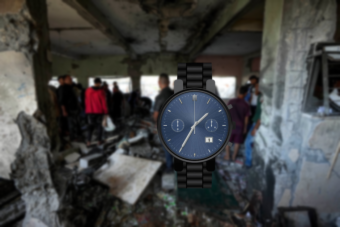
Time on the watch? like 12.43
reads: 1.35
